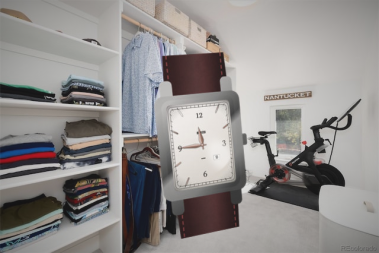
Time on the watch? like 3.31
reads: 11.45
